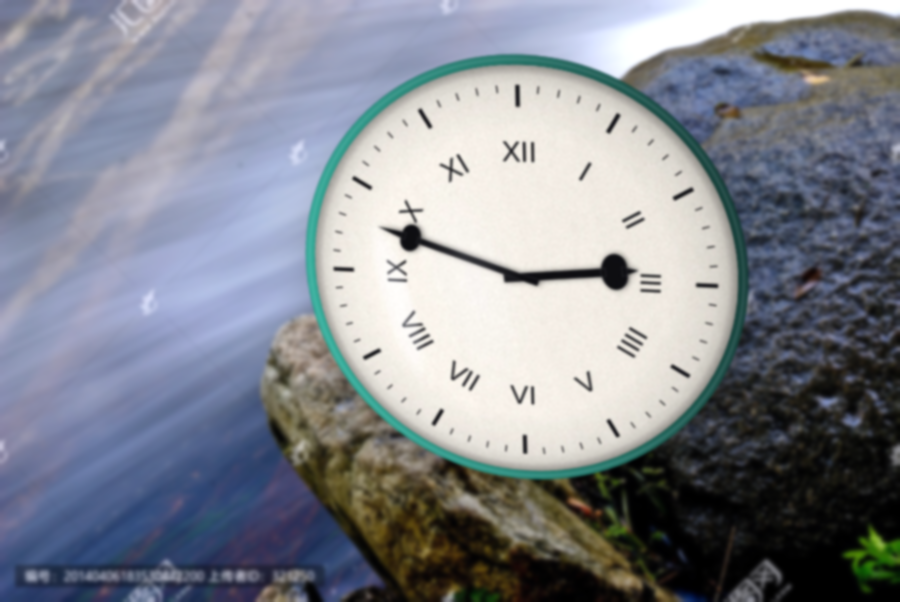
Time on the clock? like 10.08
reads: 2.48
